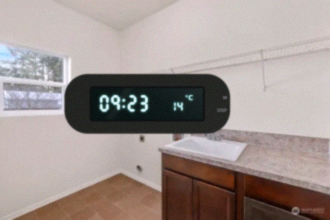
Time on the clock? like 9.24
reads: 9.23
